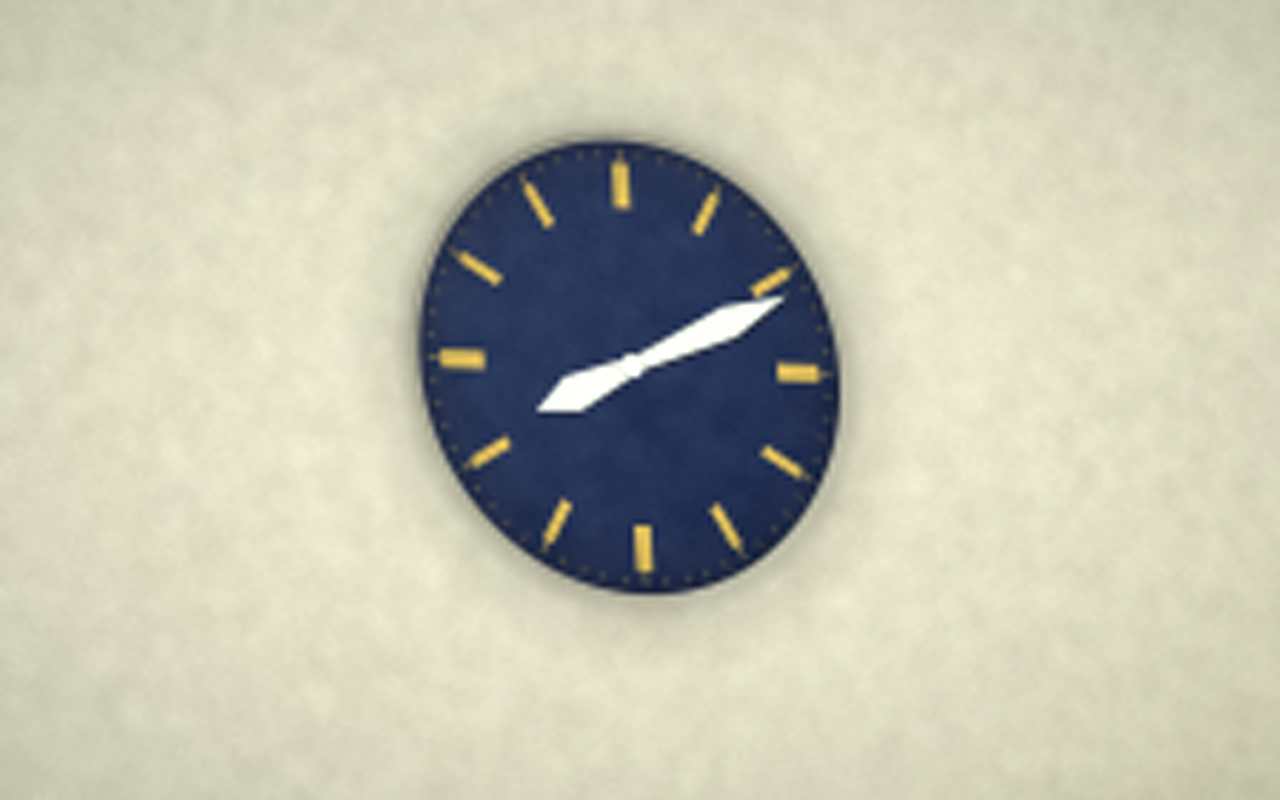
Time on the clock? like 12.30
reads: 8.11
